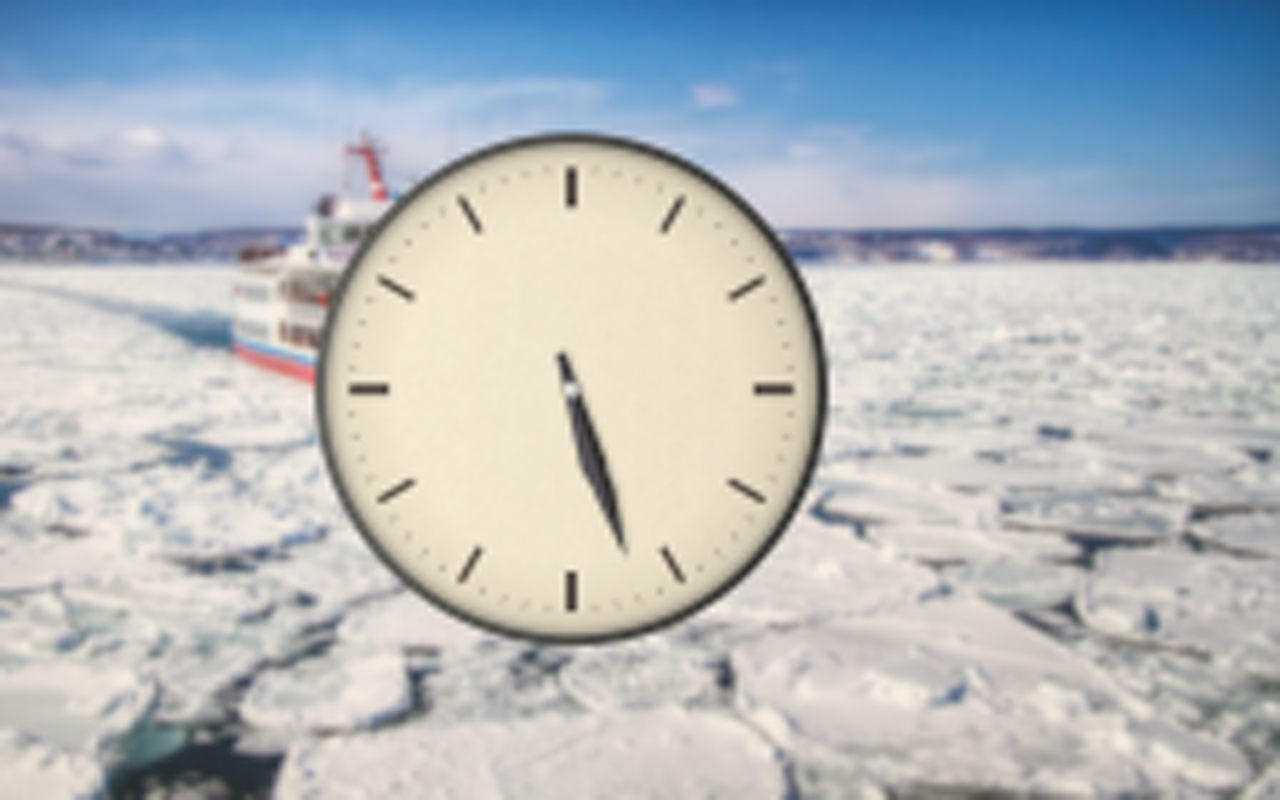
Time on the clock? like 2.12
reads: 5.27
